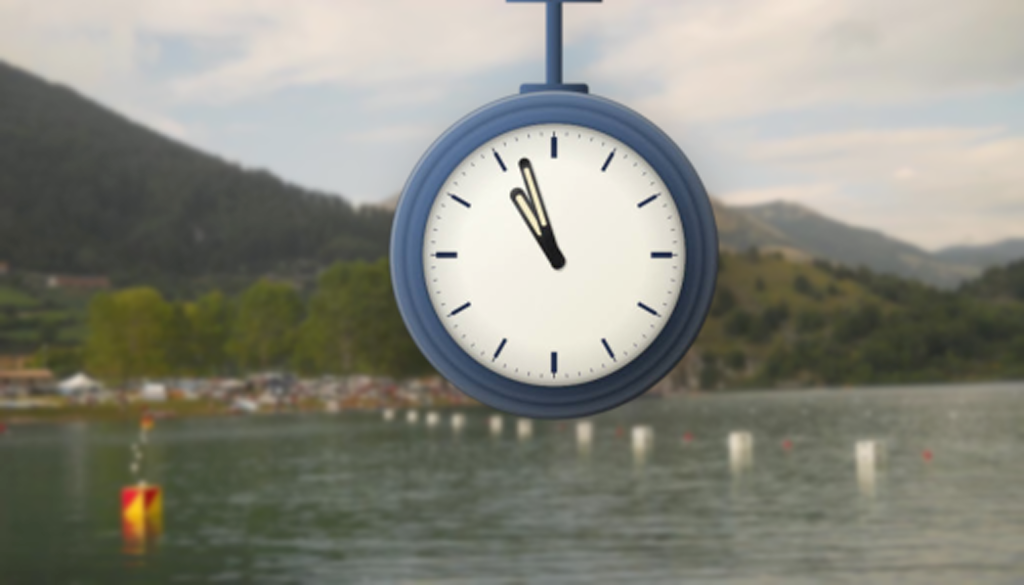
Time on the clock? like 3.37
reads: 10.57
